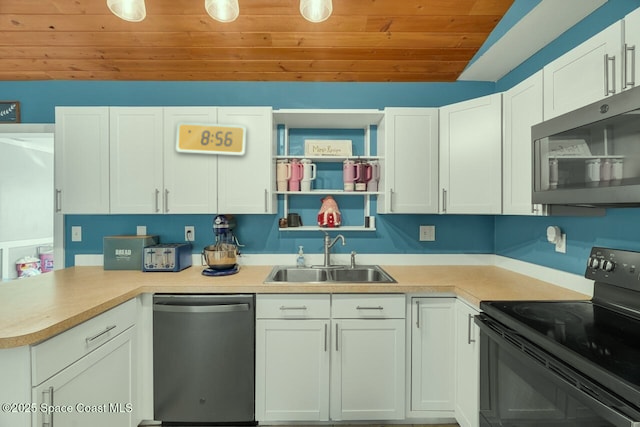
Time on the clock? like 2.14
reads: 8.56
